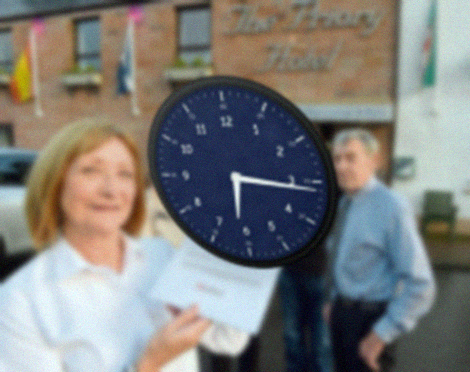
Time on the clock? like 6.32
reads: 6.16
